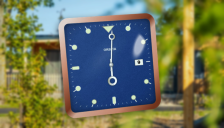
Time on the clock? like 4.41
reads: 6.01
